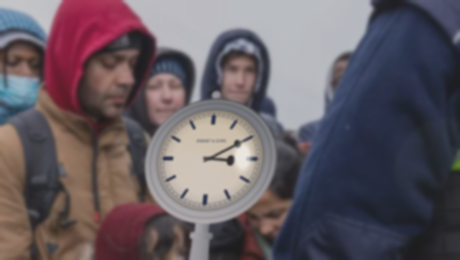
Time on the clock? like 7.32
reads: 3.10
